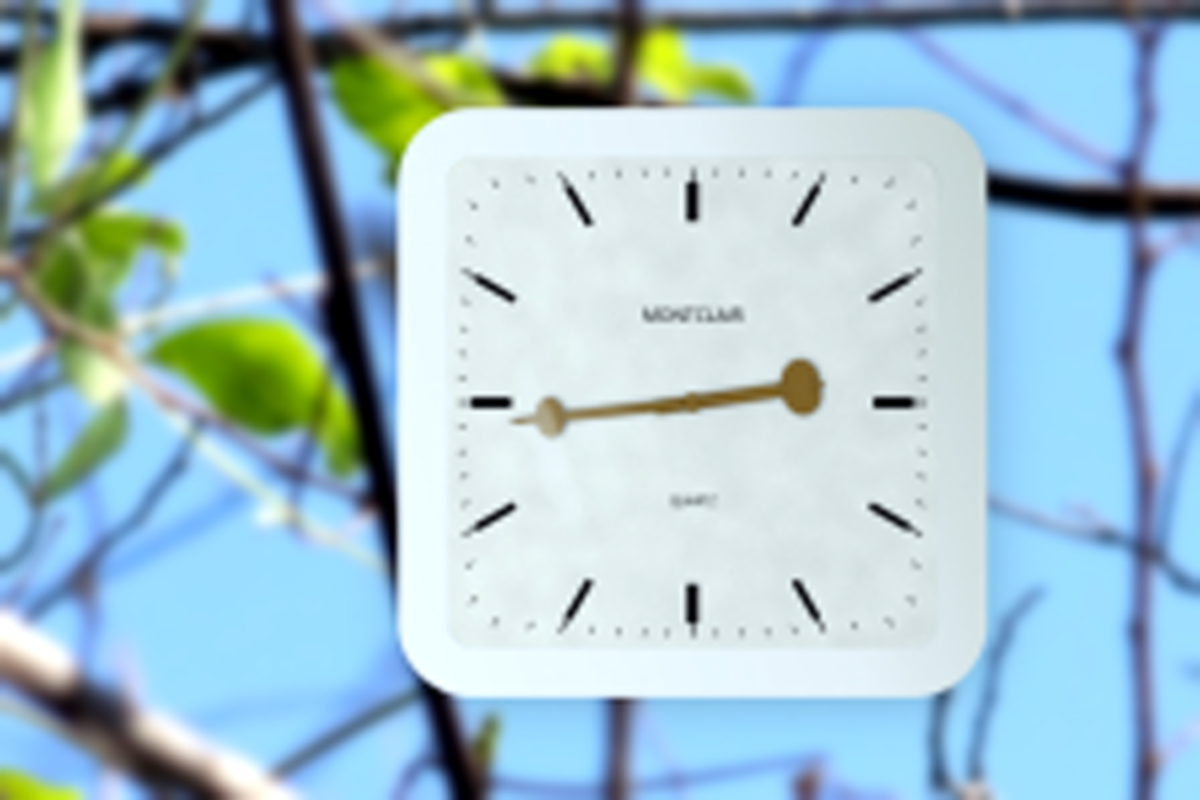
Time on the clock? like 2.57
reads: 2.44
